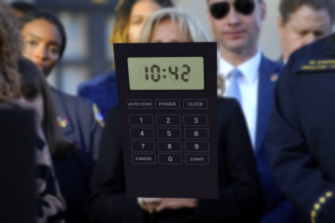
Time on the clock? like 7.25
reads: 10.42
